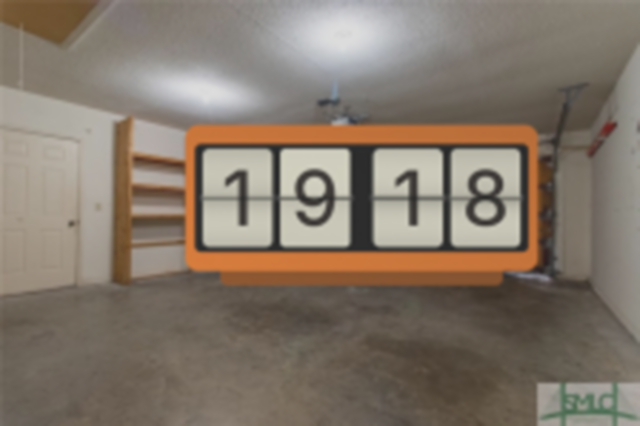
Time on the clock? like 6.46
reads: 19.18
